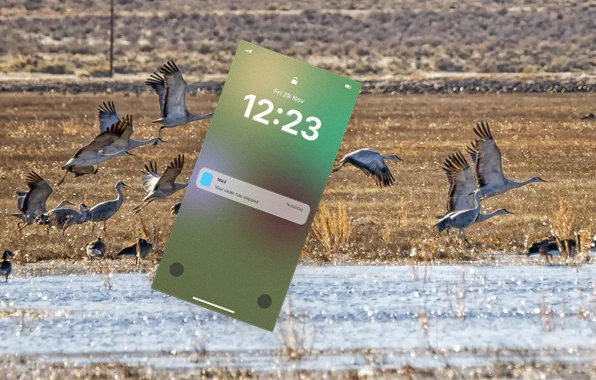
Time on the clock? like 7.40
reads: 12.23
